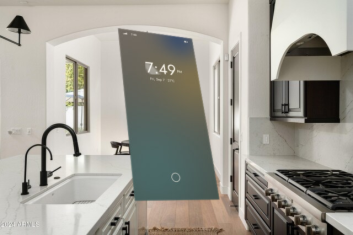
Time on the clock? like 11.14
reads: 7.49
